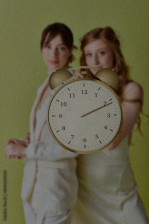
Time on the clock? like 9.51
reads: 2.11
